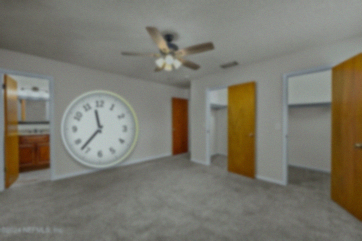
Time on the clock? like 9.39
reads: 11.37
